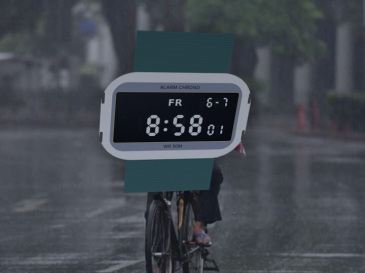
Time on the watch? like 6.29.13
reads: 8.58.01
